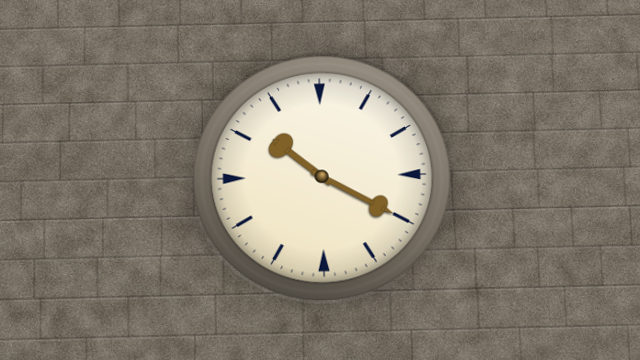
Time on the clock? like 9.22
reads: 10.20
